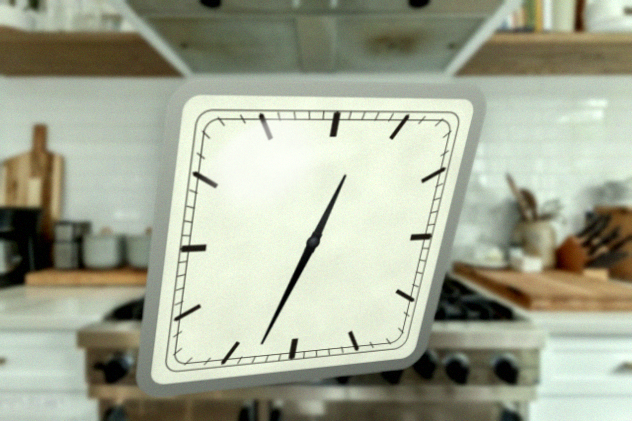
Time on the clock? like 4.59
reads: 12.33
